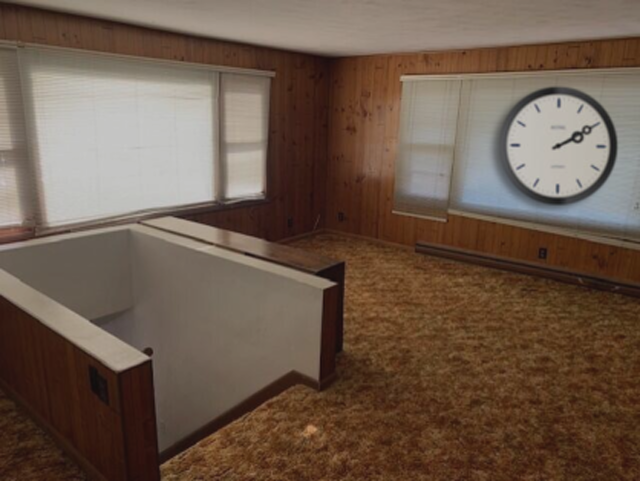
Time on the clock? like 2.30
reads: 2.10
